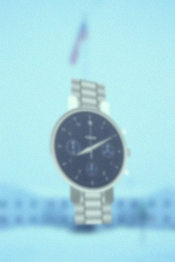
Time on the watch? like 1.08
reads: 8.10
